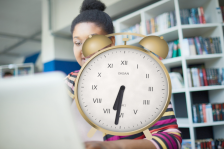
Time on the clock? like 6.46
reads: 6.31
